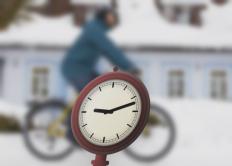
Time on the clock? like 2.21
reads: 9.12
